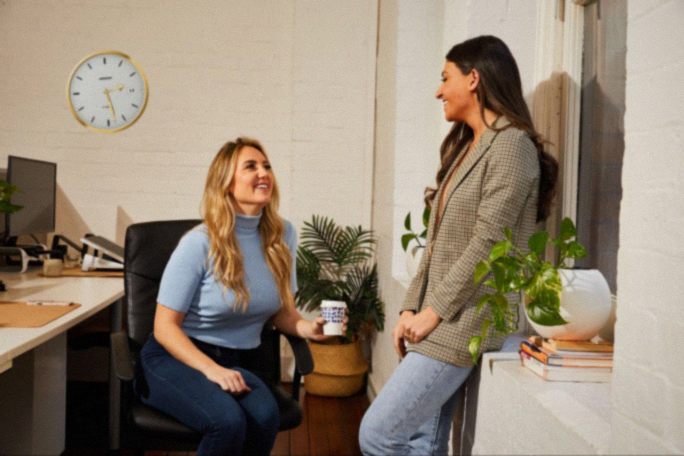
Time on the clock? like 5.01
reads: 2.28
